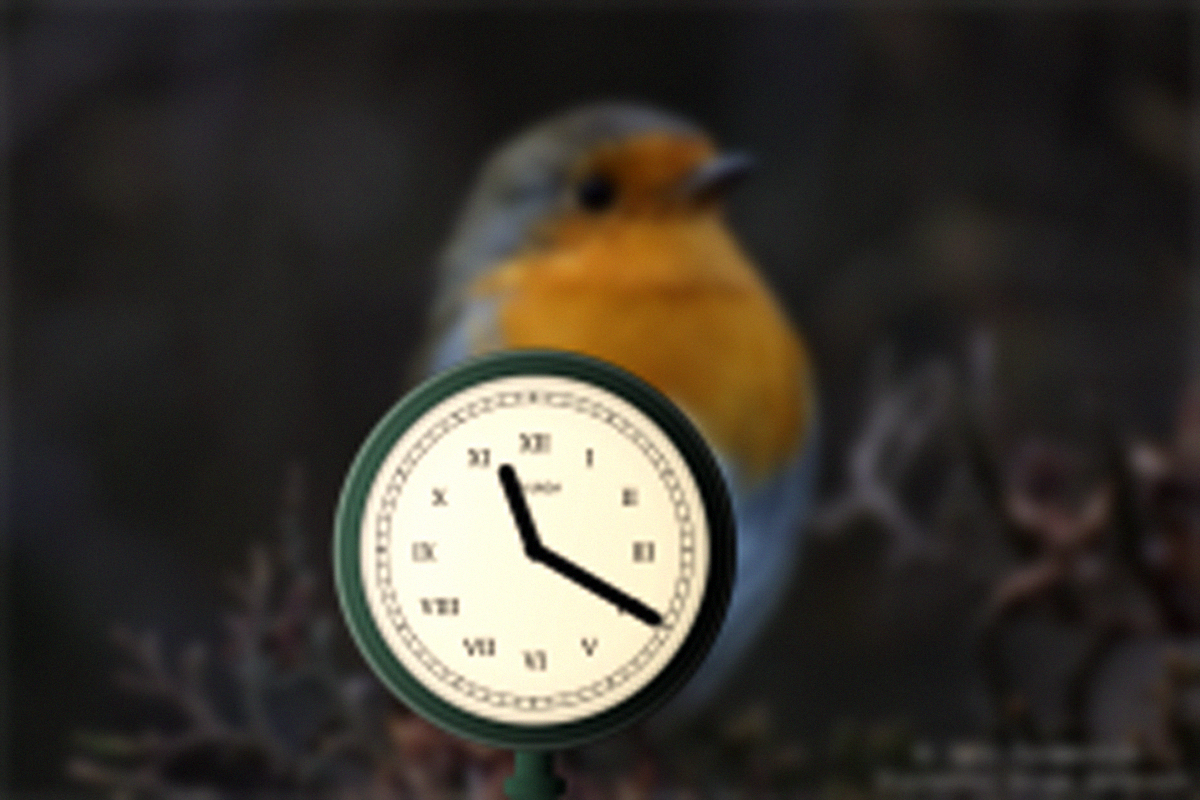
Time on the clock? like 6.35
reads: 11.20
